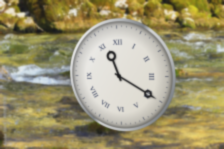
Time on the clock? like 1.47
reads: 11.20
